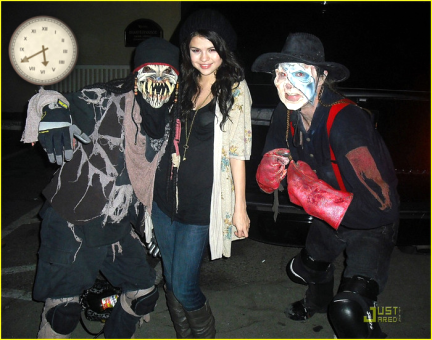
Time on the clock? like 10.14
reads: 5.40
